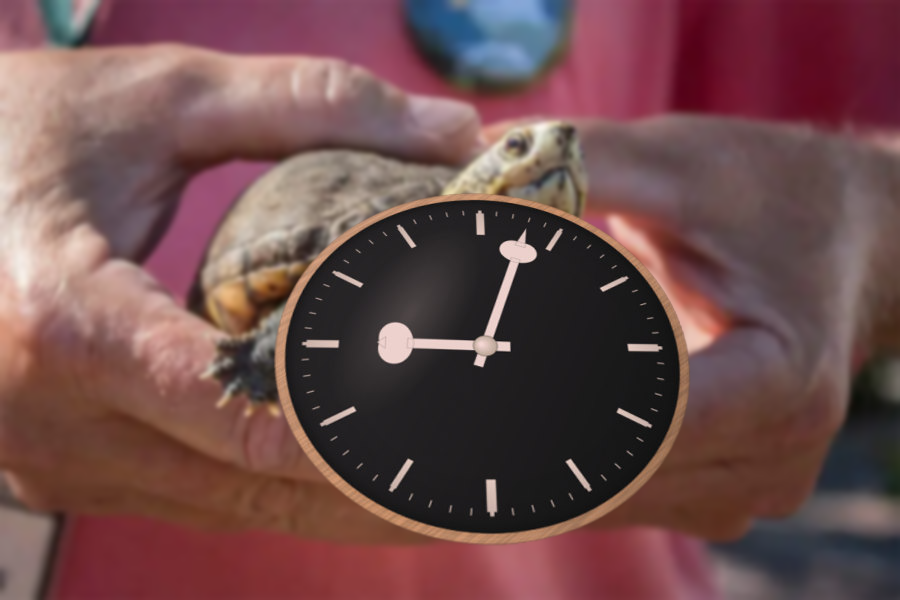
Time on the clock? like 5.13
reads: 9.03
